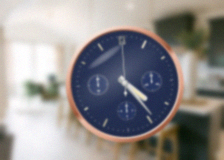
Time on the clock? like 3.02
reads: 4.24
